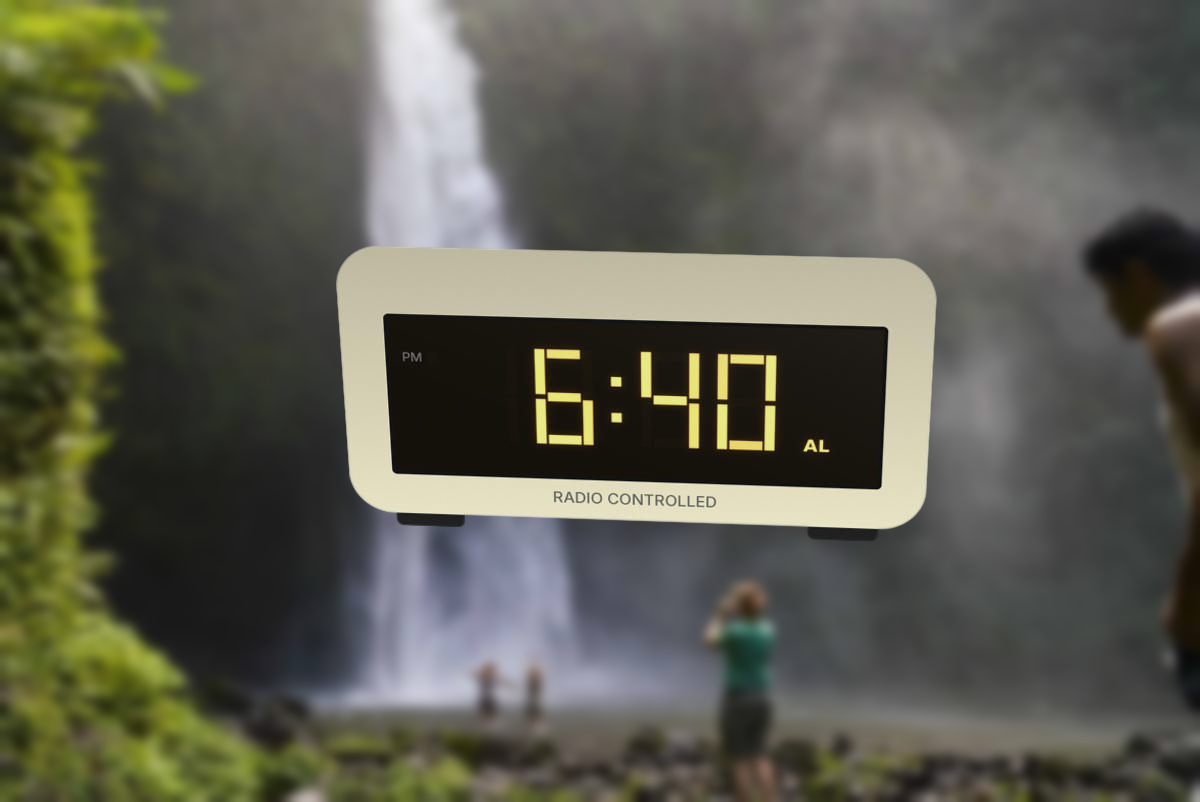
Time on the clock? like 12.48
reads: 6.40
